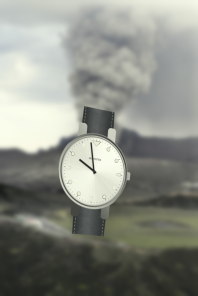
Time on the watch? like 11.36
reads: 9.58
